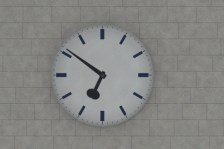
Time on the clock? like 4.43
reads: 6.51
